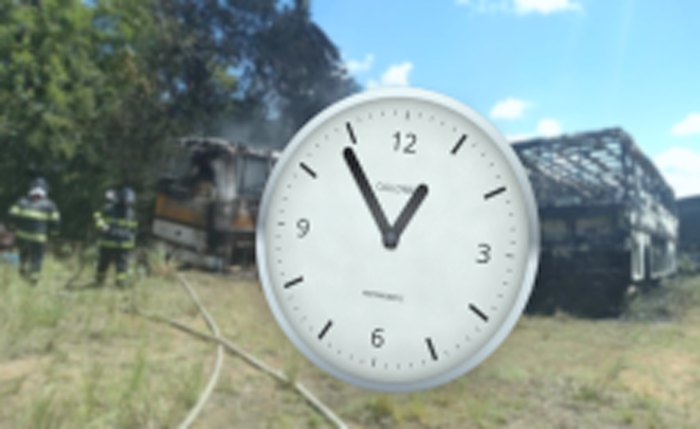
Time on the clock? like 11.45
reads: 12.54
